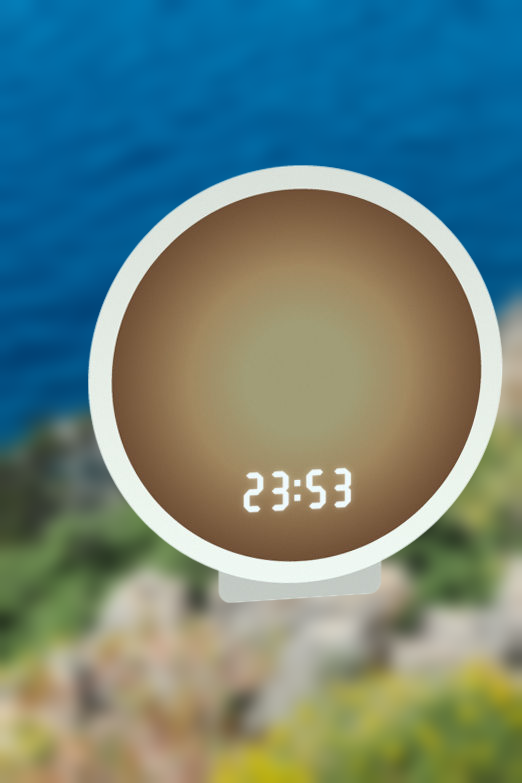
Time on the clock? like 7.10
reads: 23.53
